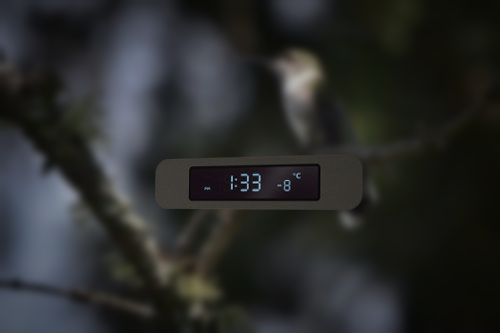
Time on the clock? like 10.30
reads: 1.33
